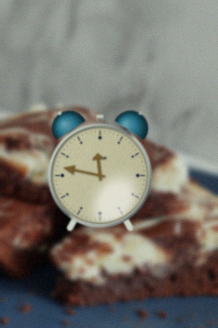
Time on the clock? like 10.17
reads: 11.47
